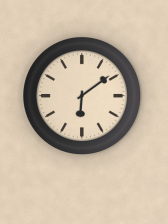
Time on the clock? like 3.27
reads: 6.09
